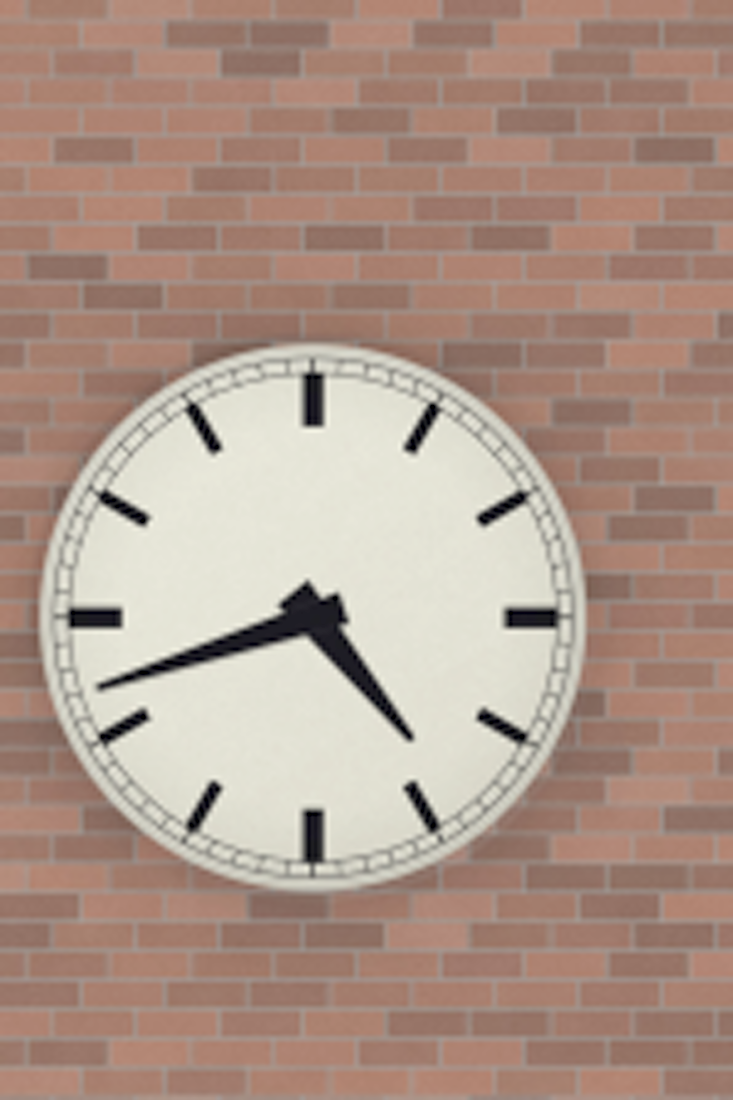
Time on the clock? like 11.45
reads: 4.42
